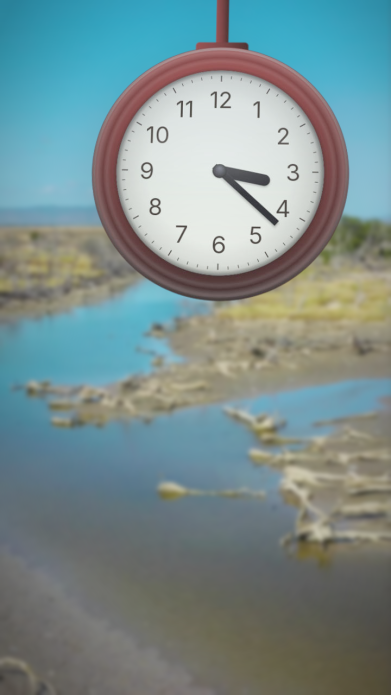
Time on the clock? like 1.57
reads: 3.22
